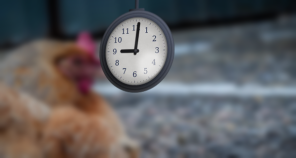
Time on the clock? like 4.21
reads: 9.01
